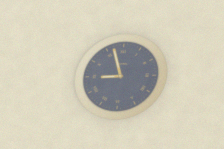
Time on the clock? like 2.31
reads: 8.57
